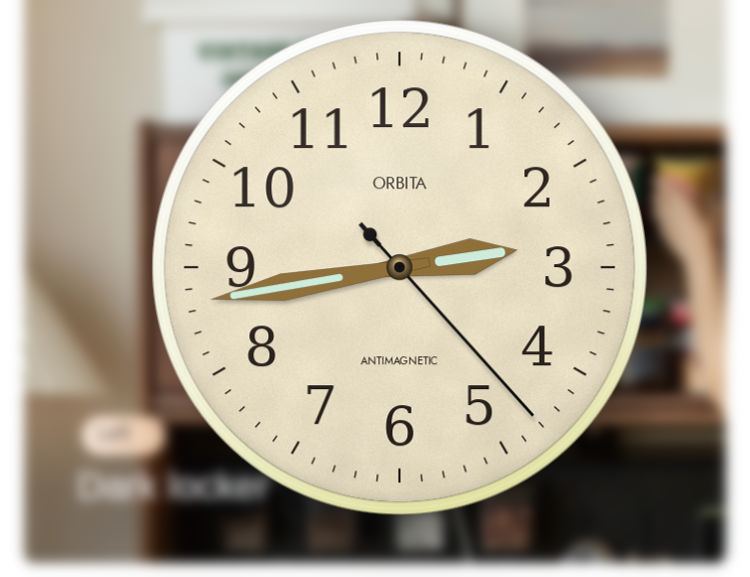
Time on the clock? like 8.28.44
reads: 2.43.23
